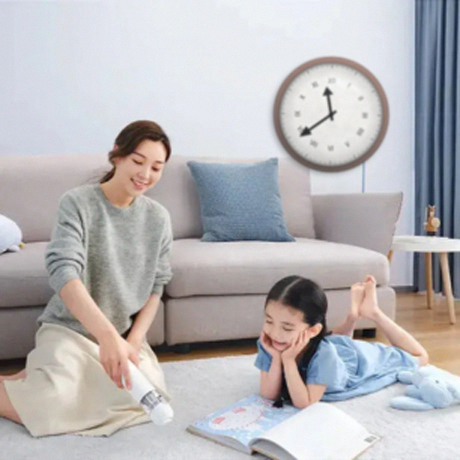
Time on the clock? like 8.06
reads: 11.39
